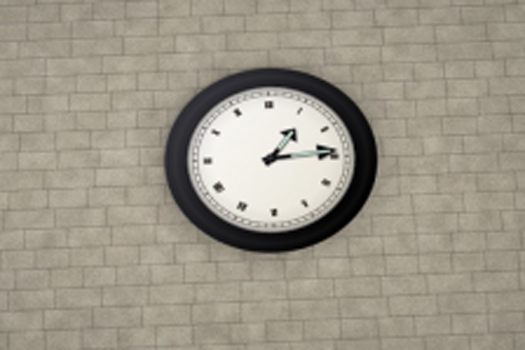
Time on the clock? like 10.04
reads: 1.14
